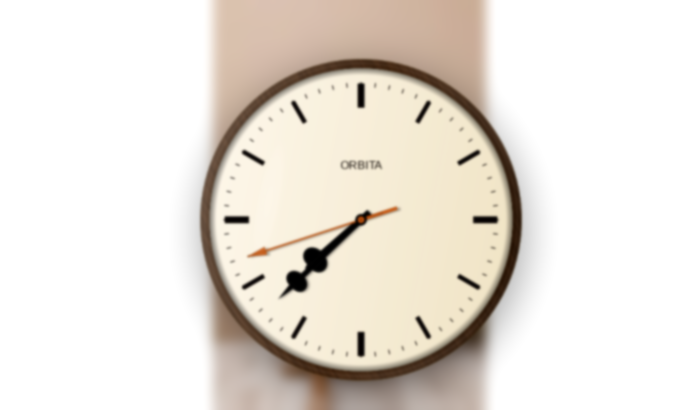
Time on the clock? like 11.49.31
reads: 7.37.42
